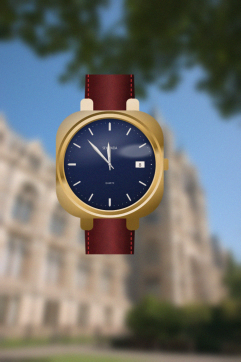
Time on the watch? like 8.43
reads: 11.53
